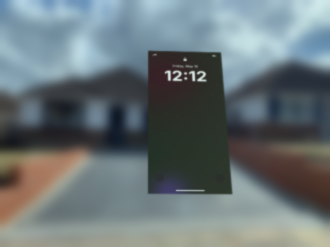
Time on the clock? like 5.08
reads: 12.12
